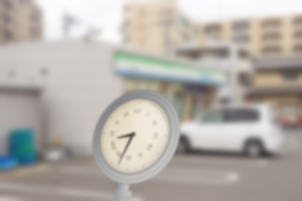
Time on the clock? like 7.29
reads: 8.33
